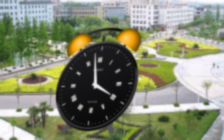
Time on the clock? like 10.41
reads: 3.58
